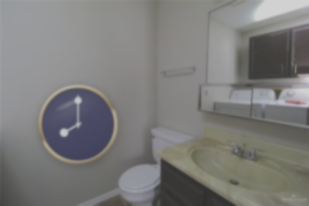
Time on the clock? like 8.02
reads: 8.00
